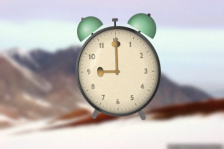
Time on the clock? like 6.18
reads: 9.00
